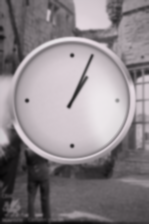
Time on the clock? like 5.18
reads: 1.04
